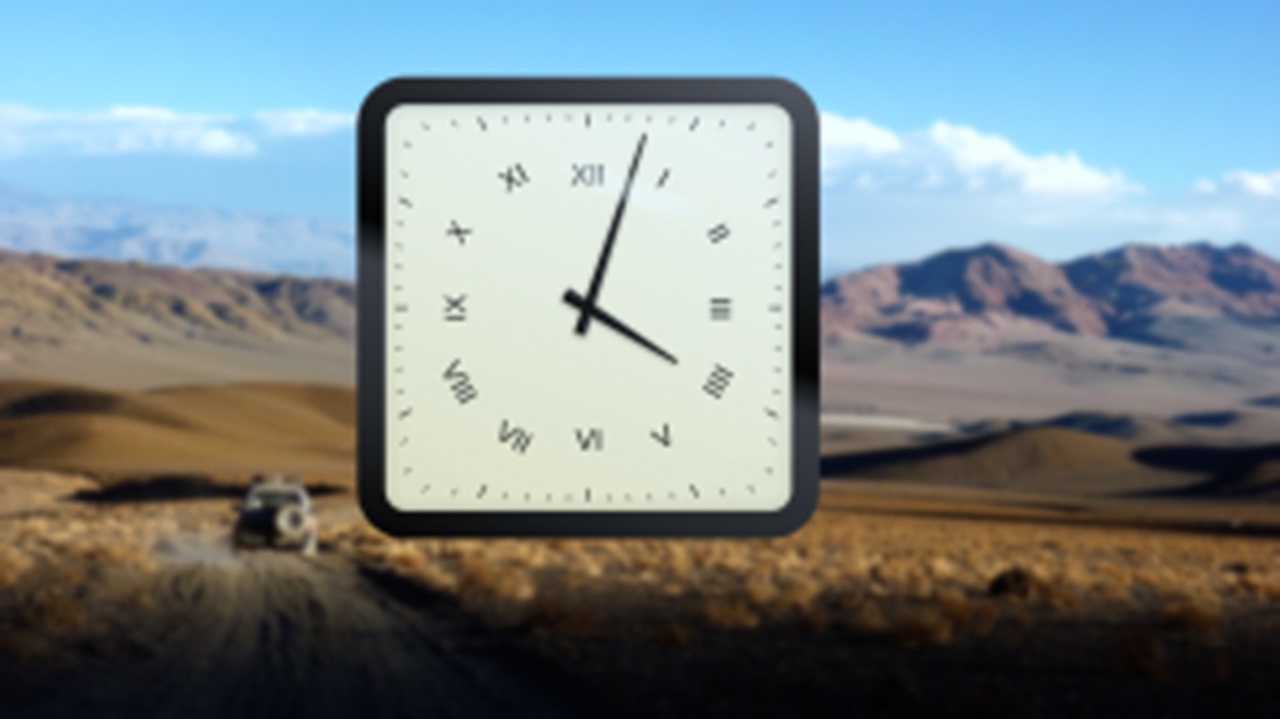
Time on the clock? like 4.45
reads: 4.03
